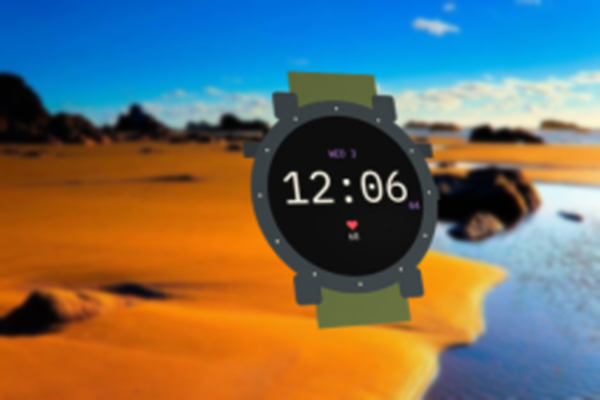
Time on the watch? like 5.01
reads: 12.06
